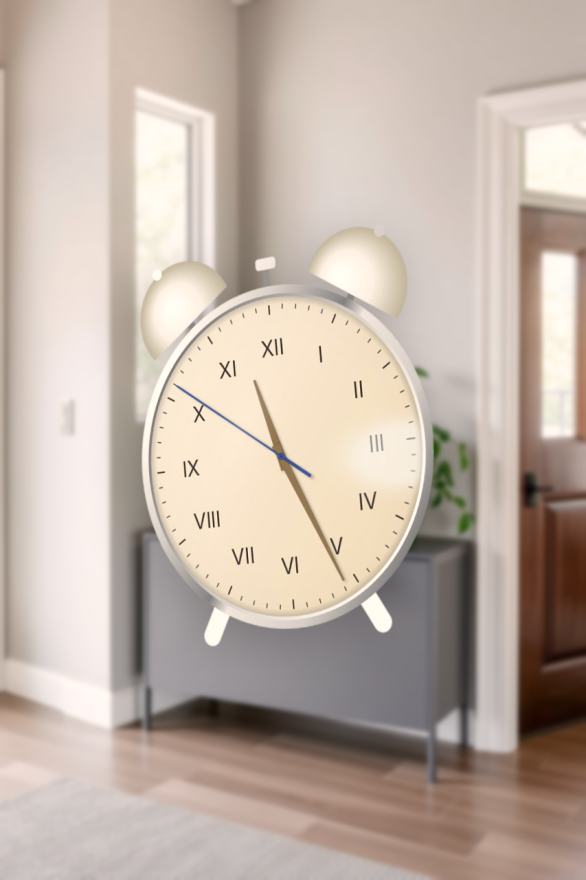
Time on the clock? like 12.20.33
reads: 11.25.51
